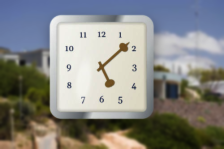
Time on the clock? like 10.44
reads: 5.08
